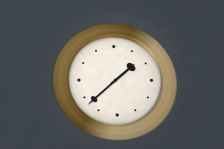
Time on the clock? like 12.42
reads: 1.38
